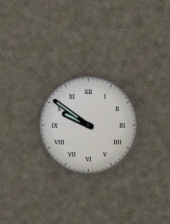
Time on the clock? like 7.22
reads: 9.51
